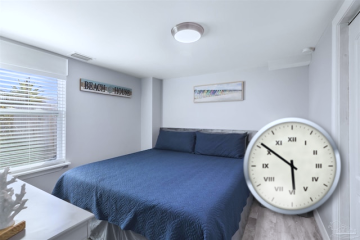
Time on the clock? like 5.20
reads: 5.51
